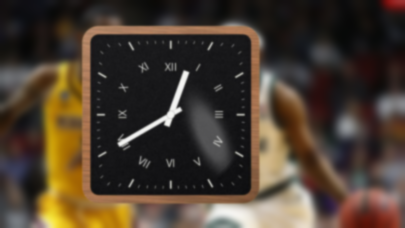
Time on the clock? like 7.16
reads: 12.40
